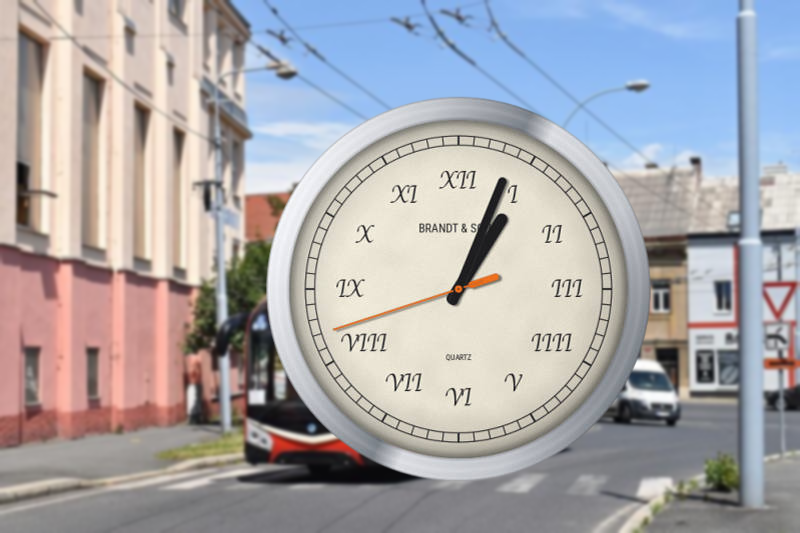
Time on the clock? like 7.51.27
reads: 1.03.42
